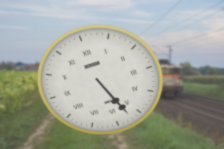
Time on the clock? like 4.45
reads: 5.27
